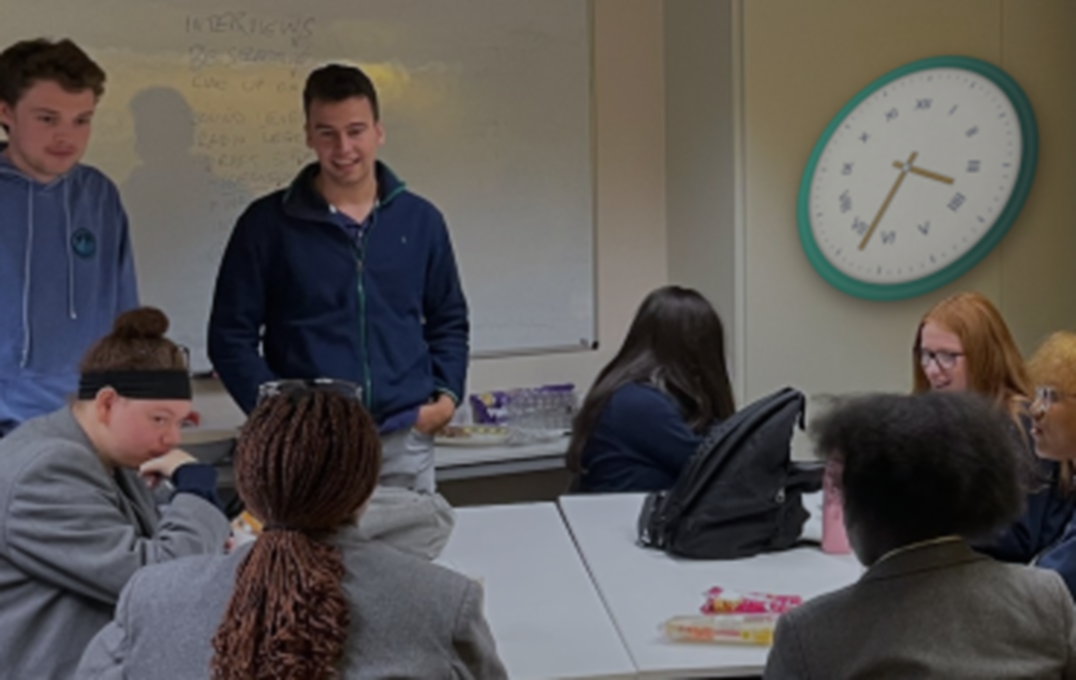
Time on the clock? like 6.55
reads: 3.33
